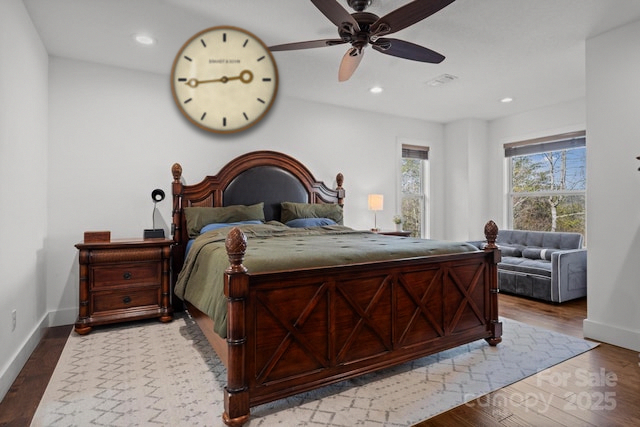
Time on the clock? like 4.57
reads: 2.44
